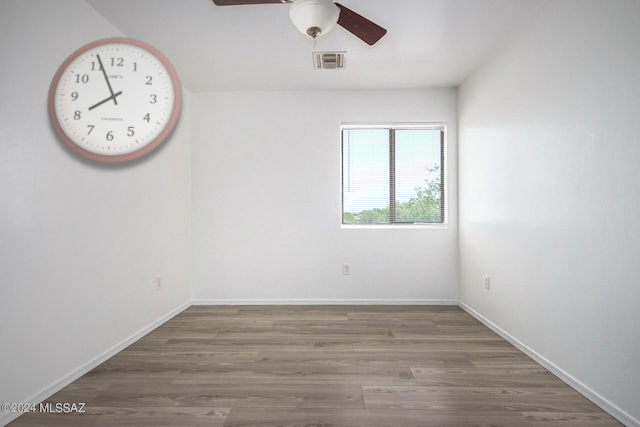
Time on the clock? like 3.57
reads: 7.56
